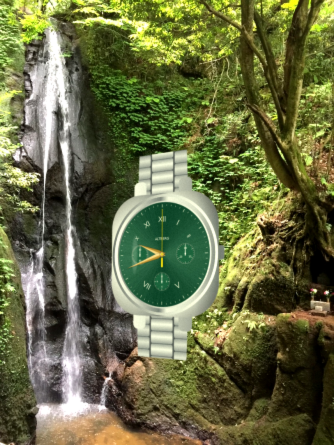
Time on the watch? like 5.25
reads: 9.42
